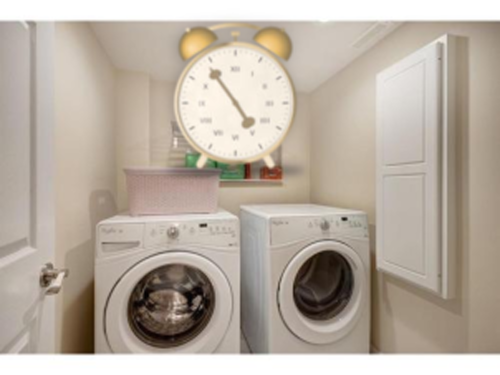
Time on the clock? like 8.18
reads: 4.54
